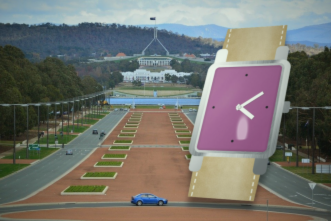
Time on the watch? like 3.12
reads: 4.09
